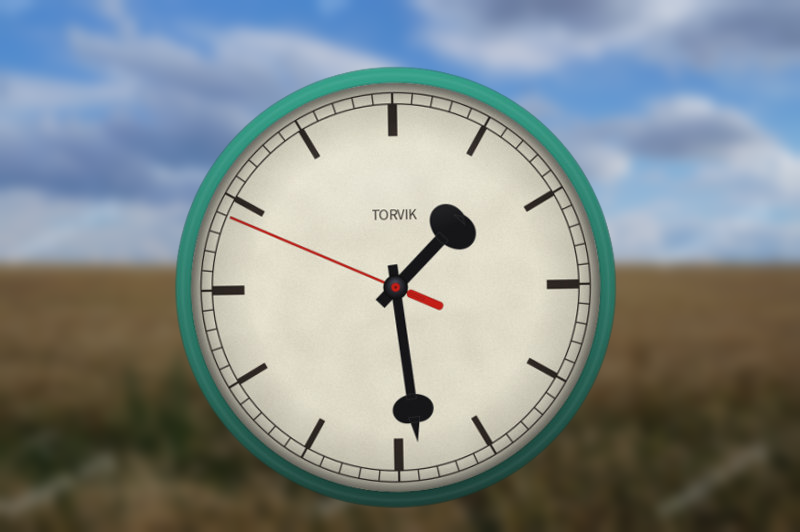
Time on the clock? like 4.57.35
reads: 1.28.49
